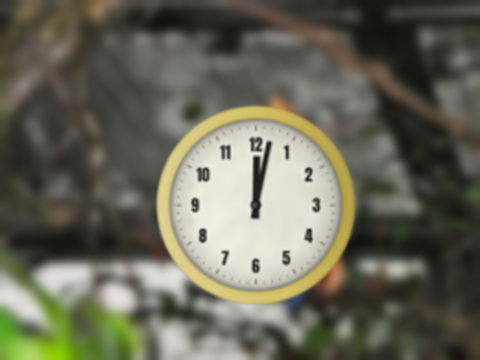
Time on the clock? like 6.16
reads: 12.02
